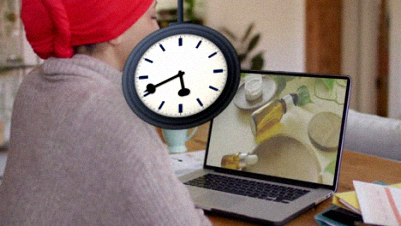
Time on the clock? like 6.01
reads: 5.41
